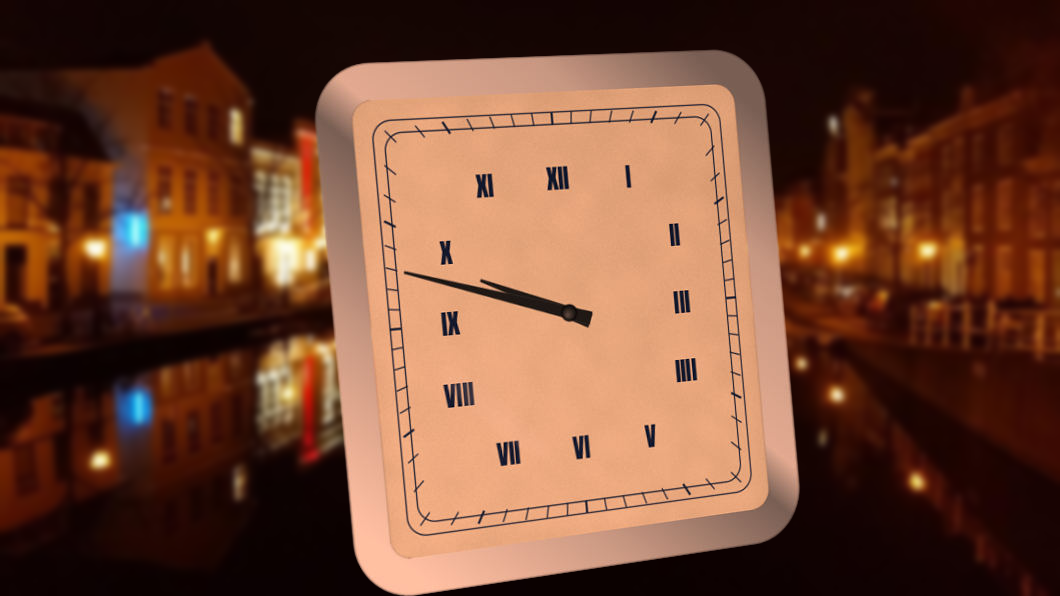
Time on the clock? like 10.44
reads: 9.48
